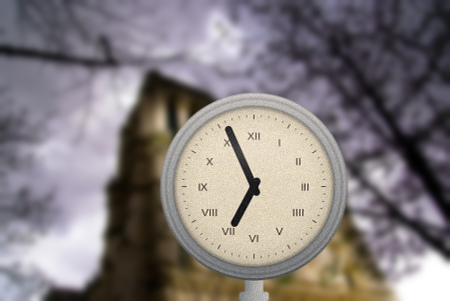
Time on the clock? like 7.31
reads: 6.56
